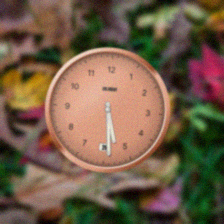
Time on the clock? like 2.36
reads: 5.29
